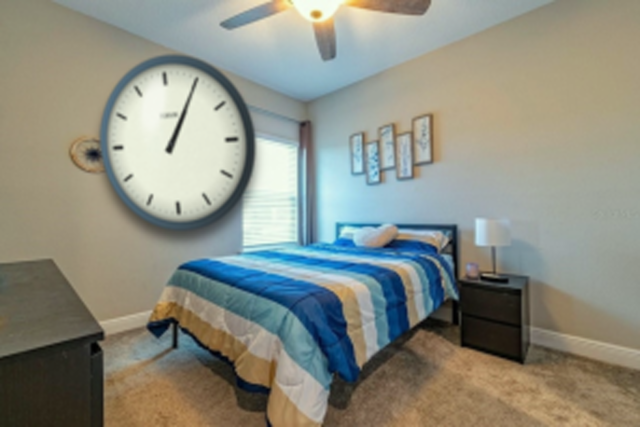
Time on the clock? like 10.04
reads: 1.05
